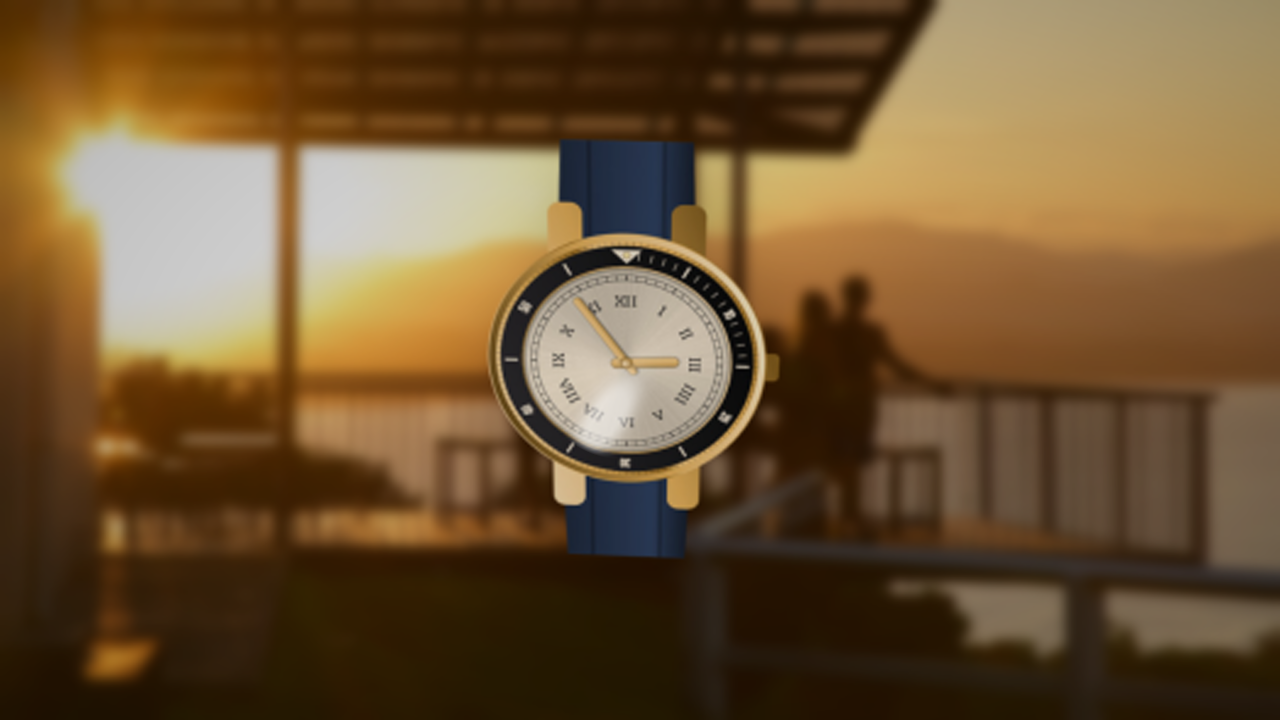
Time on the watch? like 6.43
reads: 2.54
